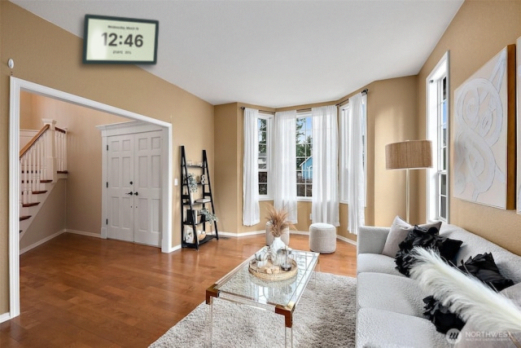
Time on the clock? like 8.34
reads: 12.46
